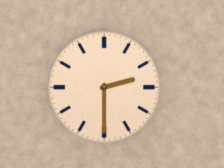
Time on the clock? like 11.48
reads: 2.30
